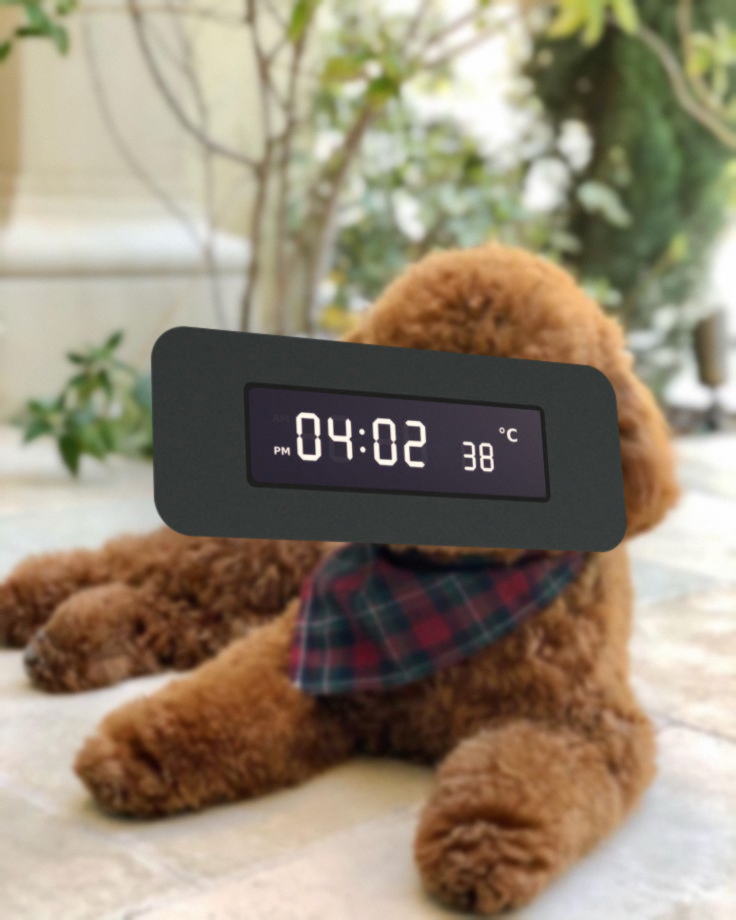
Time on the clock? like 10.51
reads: 4.02
